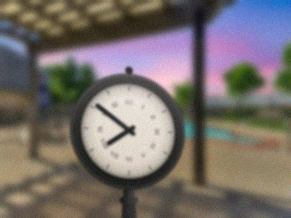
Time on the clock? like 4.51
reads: 7.51
